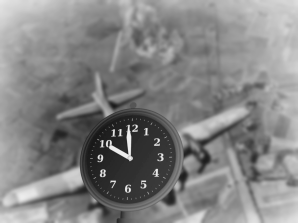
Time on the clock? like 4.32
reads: 9.59
